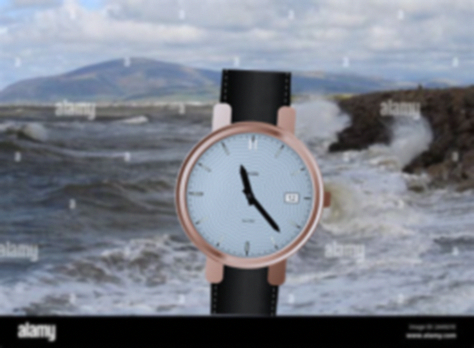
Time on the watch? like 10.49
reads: 11.23
